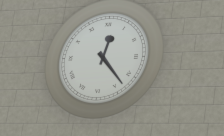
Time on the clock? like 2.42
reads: 12.23
